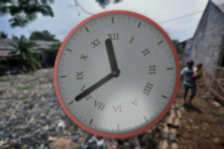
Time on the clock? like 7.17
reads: 11.40
